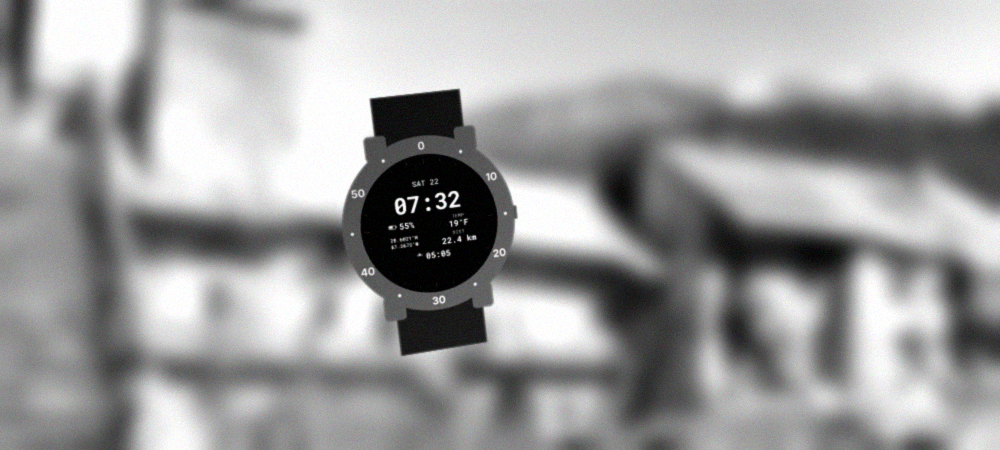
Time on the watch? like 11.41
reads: 7.32
